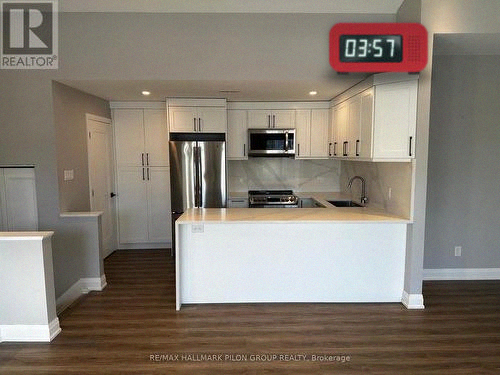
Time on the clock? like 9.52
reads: 3.57
